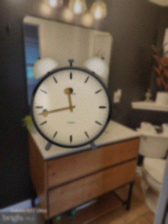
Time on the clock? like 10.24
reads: 11.43
